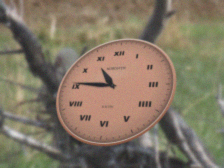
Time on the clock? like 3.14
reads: 10.46
